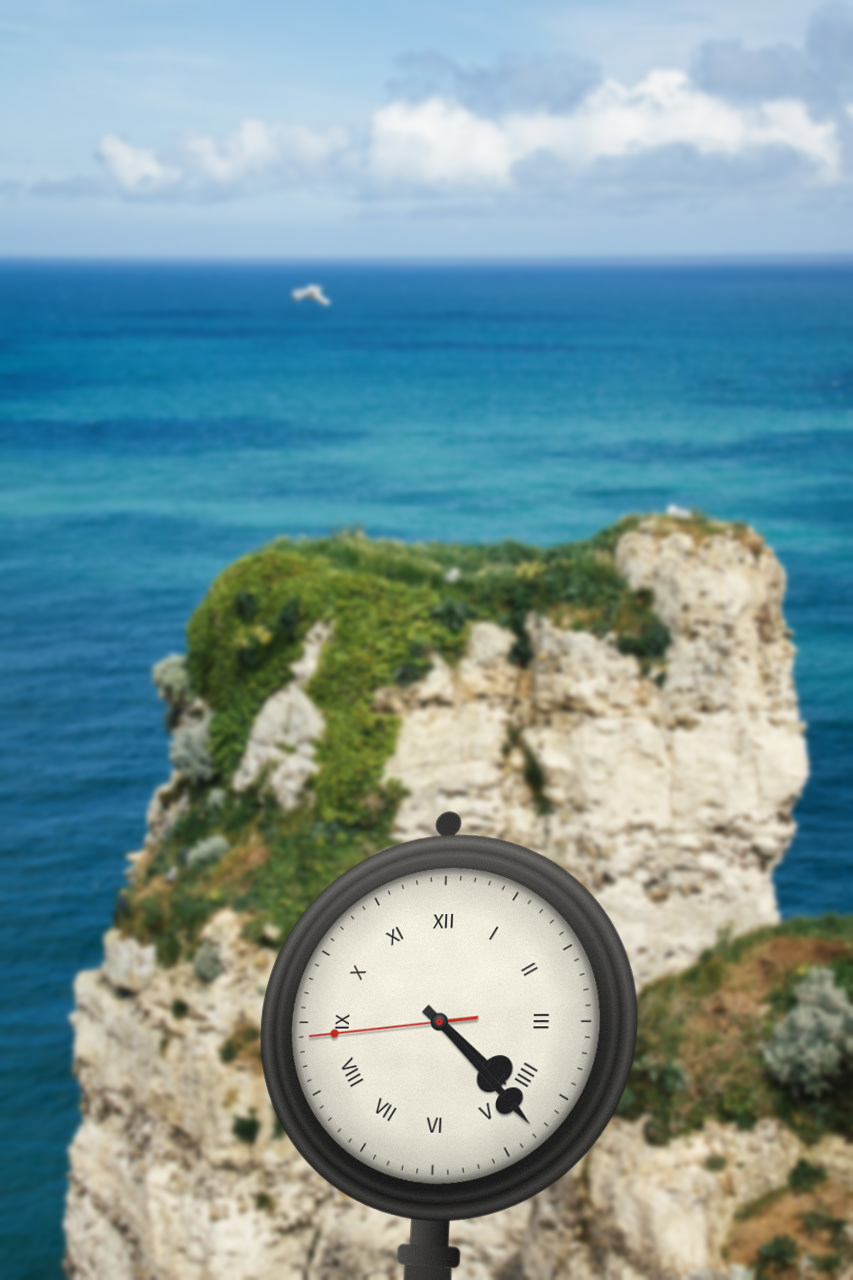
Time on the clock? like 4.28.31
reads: 4.22.44
